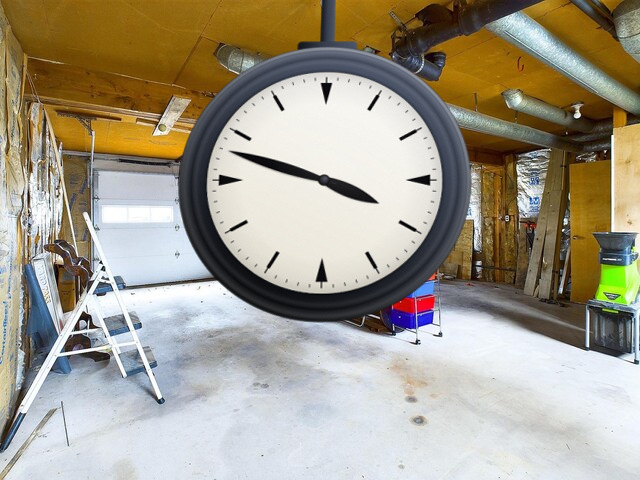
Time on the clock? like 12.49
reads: 3.48
